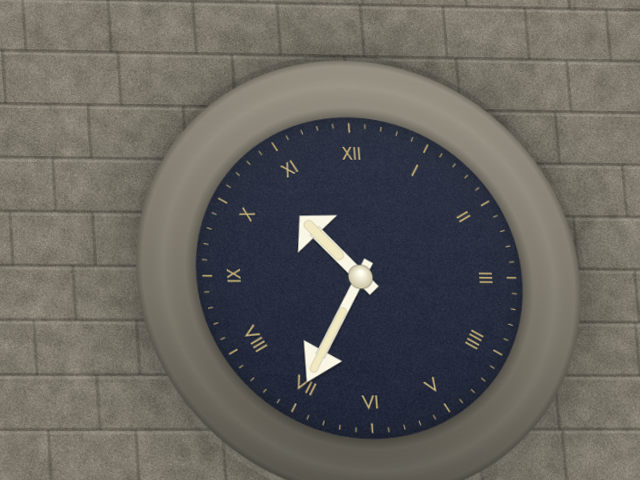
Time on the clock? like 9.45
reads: 10.35
